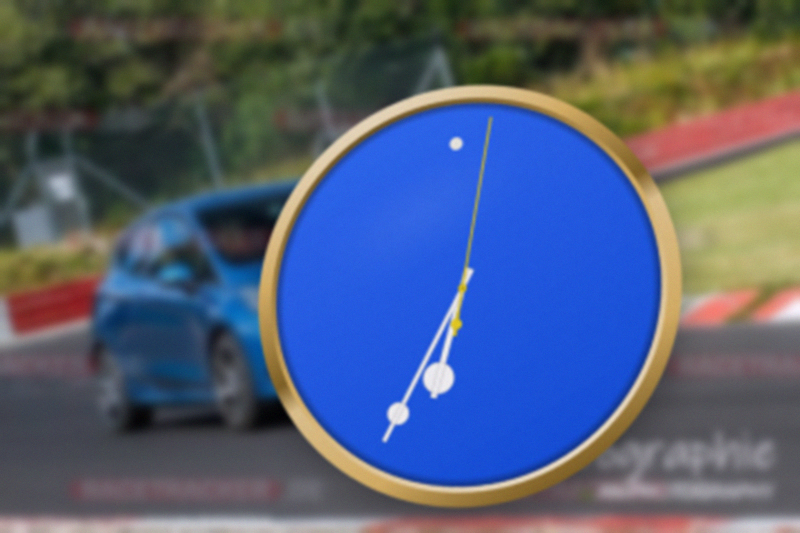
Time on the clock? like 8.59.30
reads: 6.35.02
